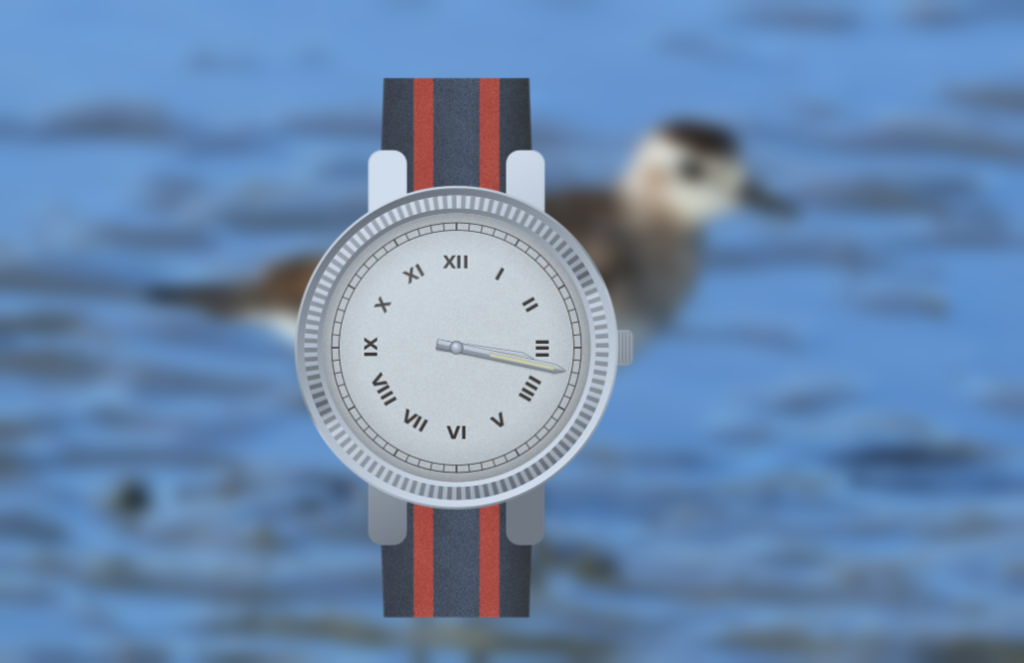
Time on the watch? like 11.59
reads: 3.17
